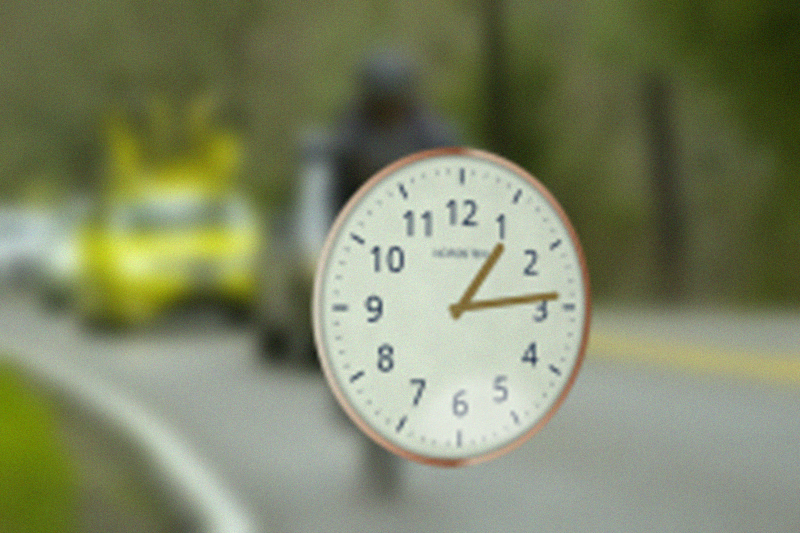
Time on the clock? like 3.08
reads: 1.14
